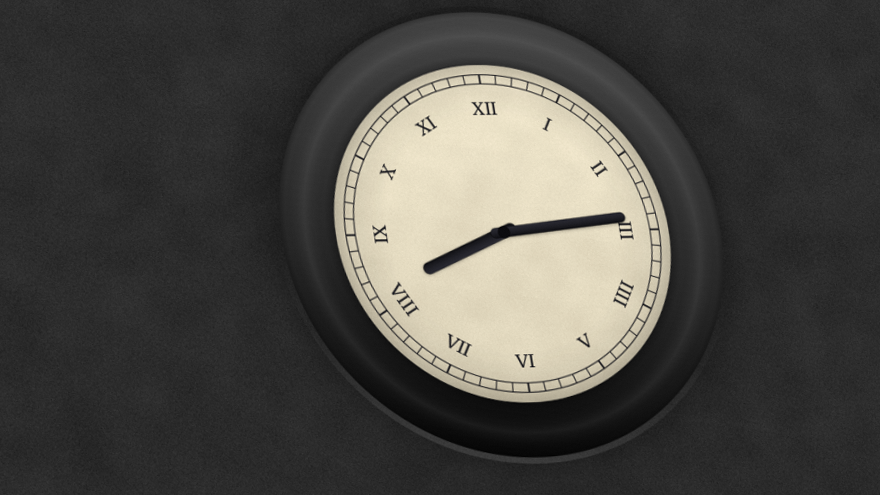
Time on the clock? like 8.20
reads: 8.14
